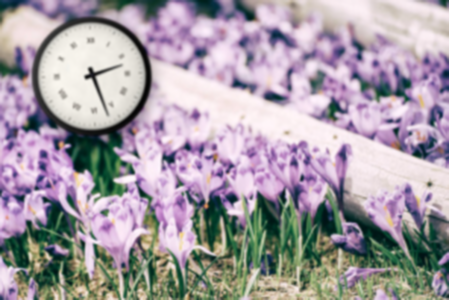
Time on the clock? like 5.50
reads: 2.27
